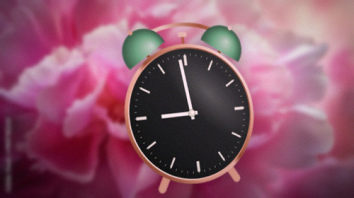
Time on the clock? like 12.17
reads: 8.59
